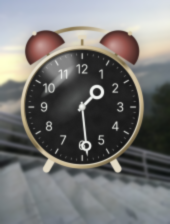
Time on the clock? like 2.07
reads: 1.29
